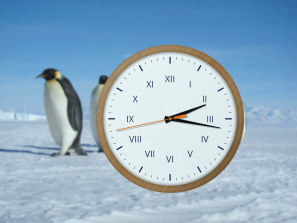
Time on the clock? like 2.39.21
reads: 2.16.43
